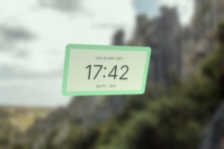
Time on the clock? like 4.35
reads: 17.42
